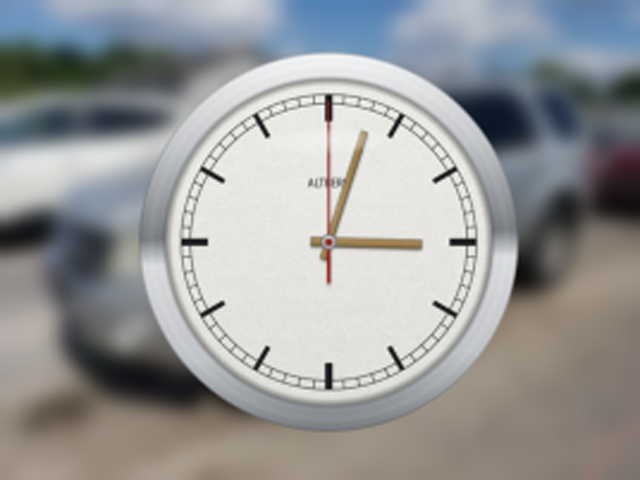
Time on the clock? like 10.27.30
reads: 3.03.00
